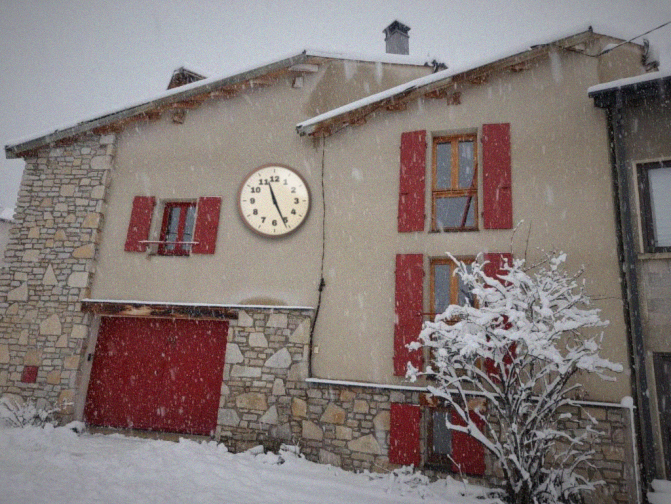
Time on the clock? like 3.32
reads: 11.26
